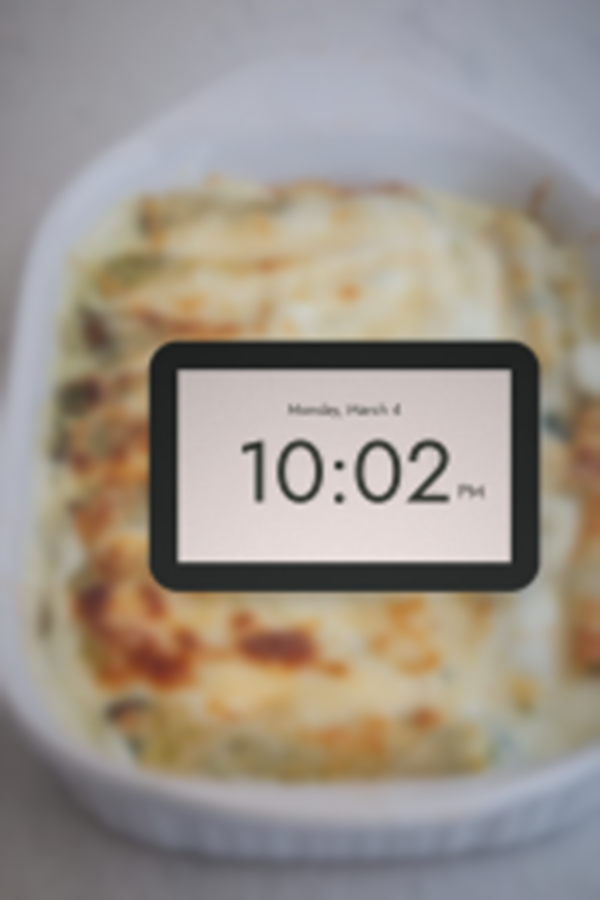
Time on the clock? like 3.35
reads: 10.02
